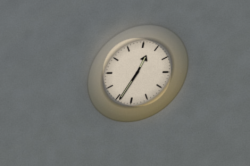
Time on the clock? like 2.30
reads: 12.34
